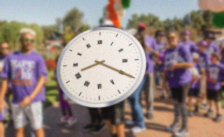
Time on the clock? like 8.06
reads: 8.20
